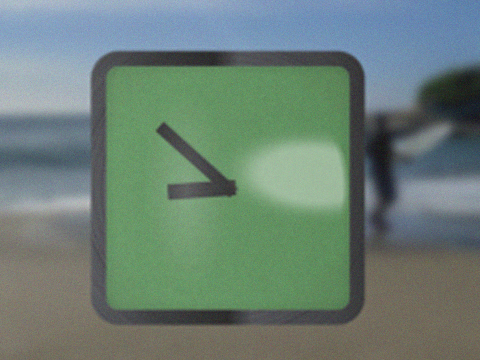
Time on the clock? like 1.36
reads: 8.52
